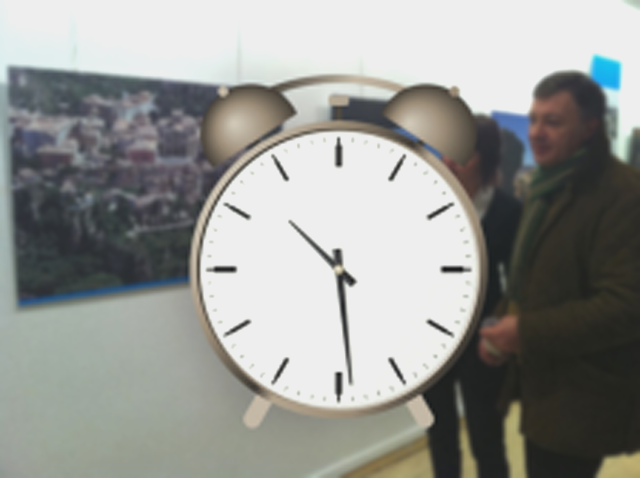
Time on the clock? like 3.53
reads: 10.29
